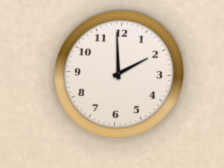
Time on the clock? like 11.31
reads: 1.59
